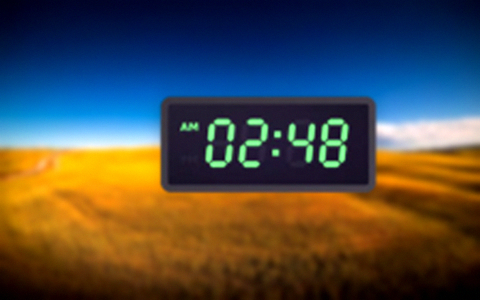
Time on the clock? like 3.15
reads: 2.48
